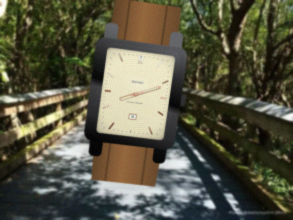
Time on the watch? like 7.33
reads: 8.11
